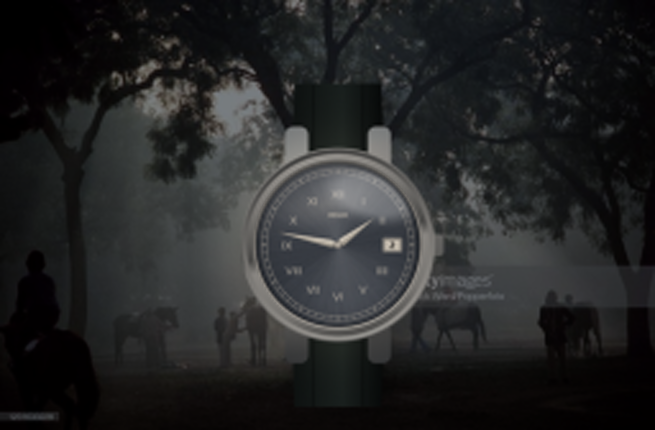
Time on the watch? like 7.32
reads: 1.47
